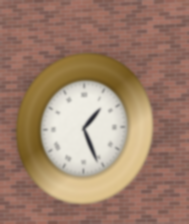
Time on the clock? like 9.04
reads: 1.26
